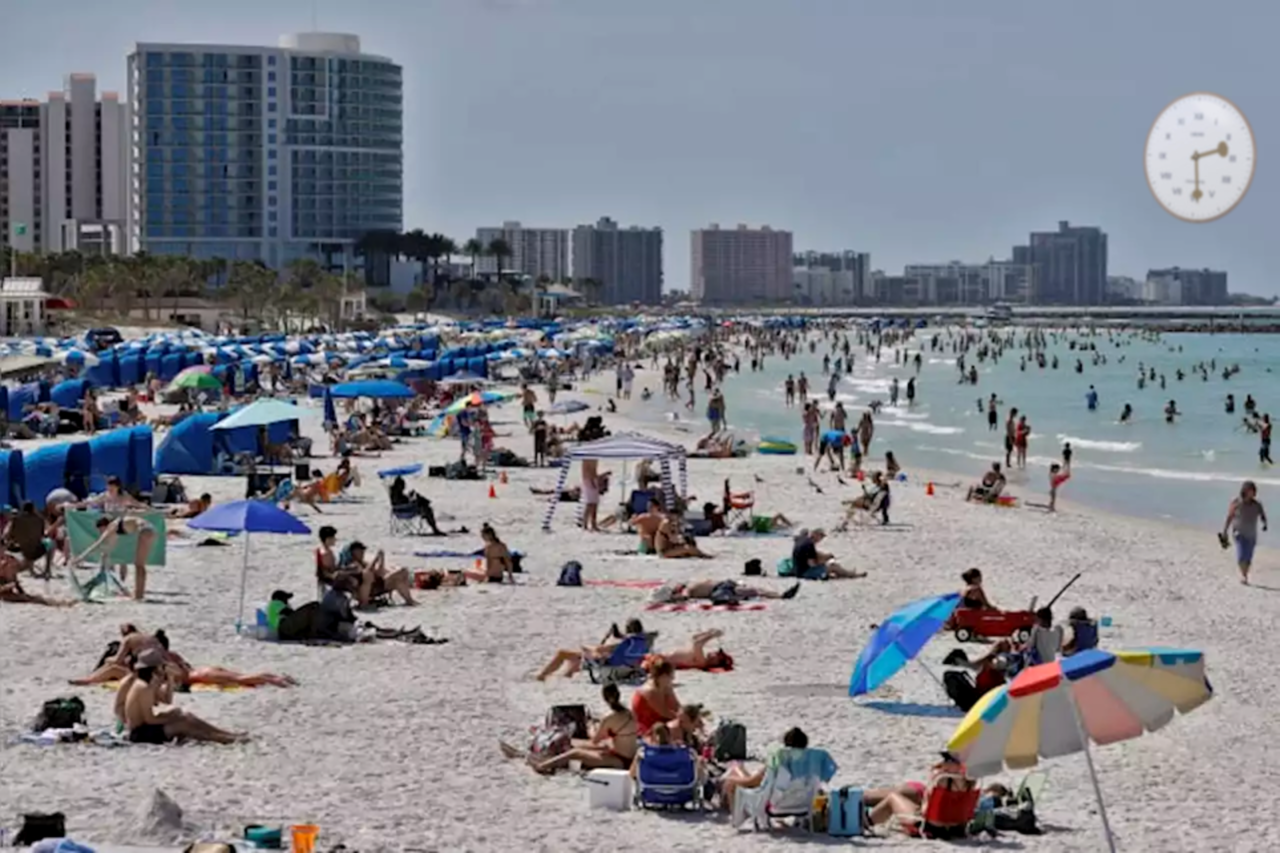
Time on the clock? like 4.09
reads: 2.29
